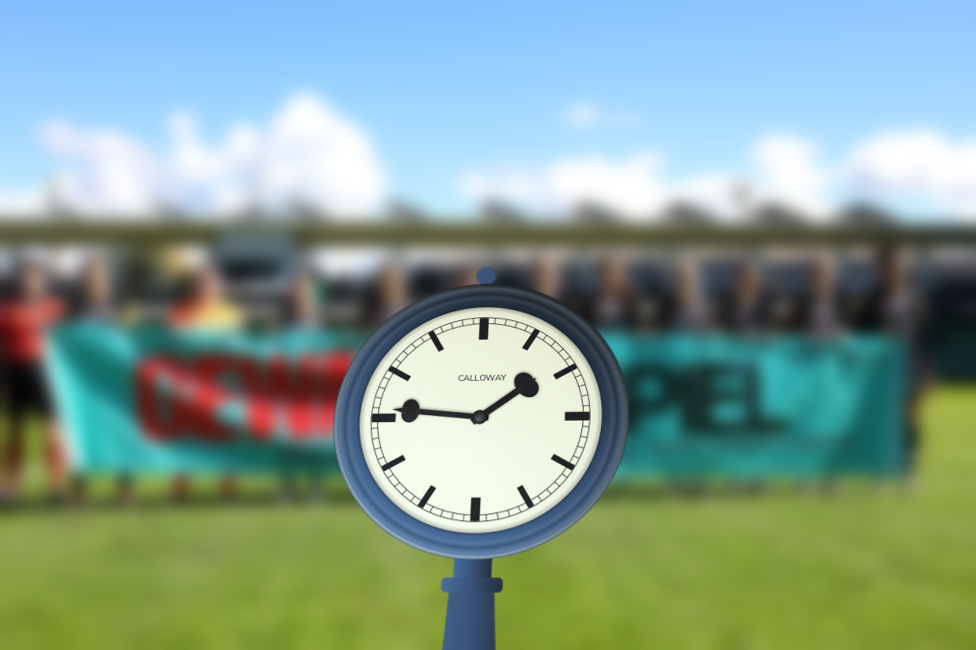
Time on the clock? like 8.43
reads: 1.46
